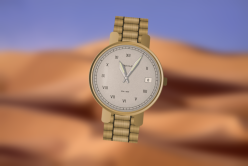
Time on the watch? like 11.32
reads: 11.05
